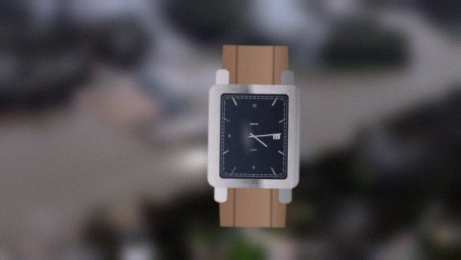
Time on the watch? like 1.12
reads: 4.14
